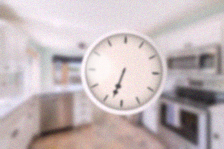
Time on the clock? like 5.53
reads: 6.33
